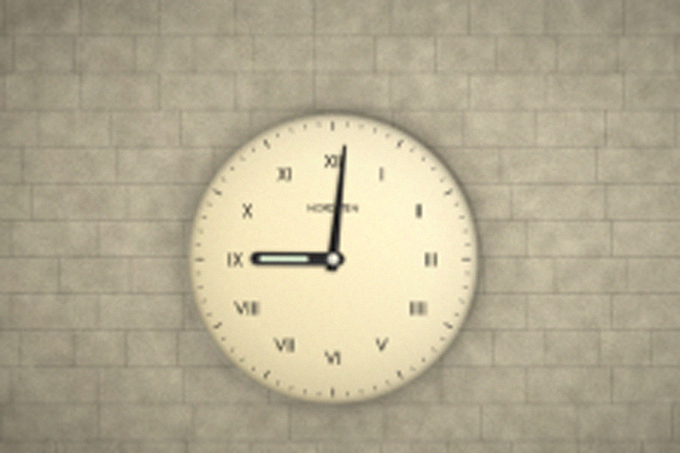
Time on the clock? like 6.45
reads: 9.01
